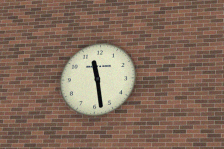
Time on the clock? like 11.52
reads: 11.28
